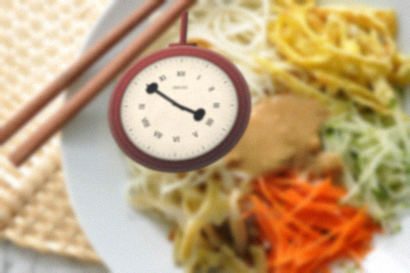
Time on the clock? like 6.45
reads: 3.51
